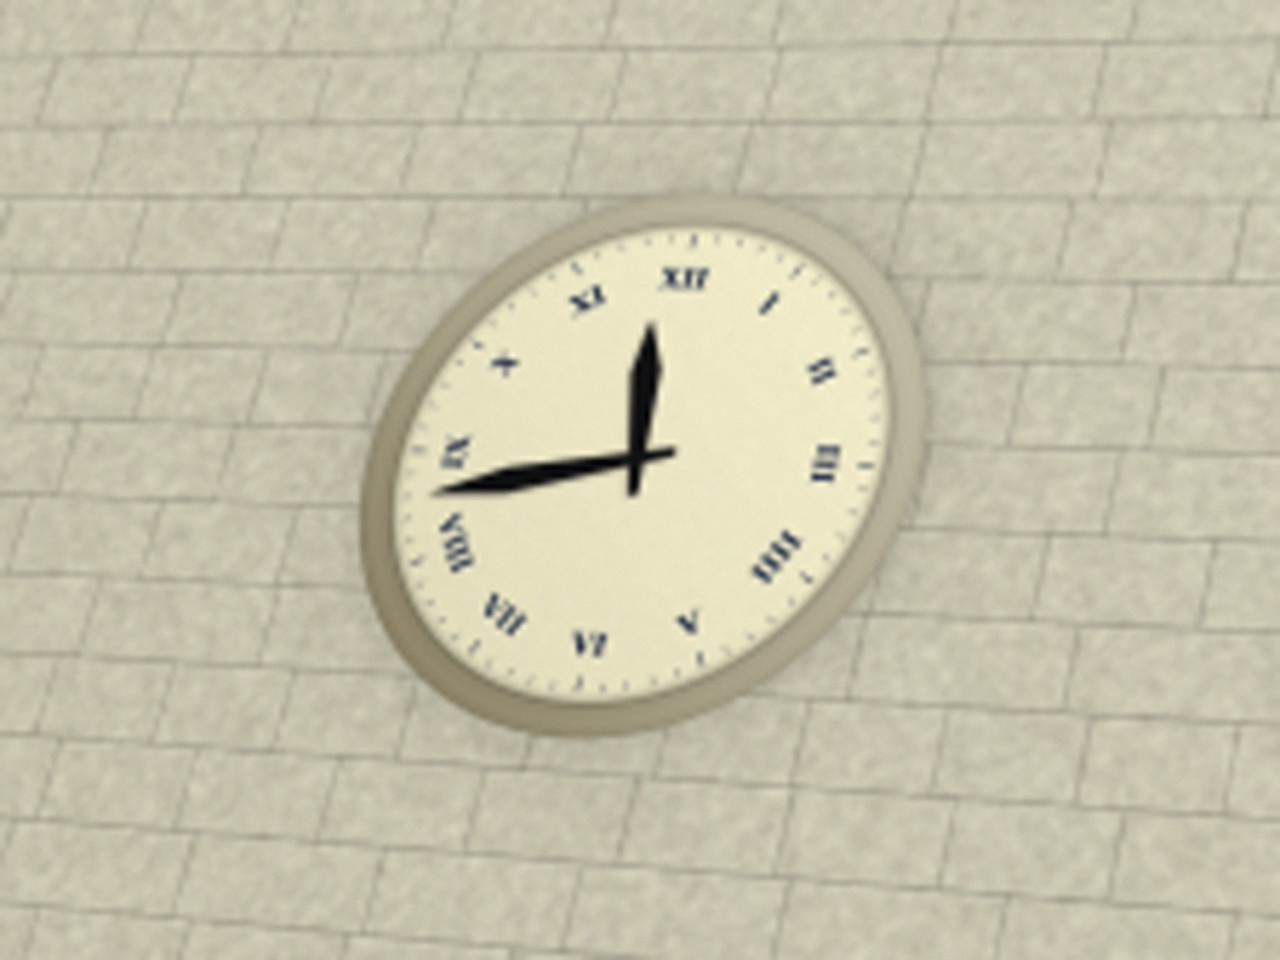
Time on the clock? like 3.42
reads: 11.43
